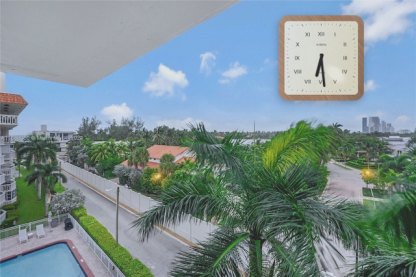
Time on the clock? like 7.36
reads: 6.29
